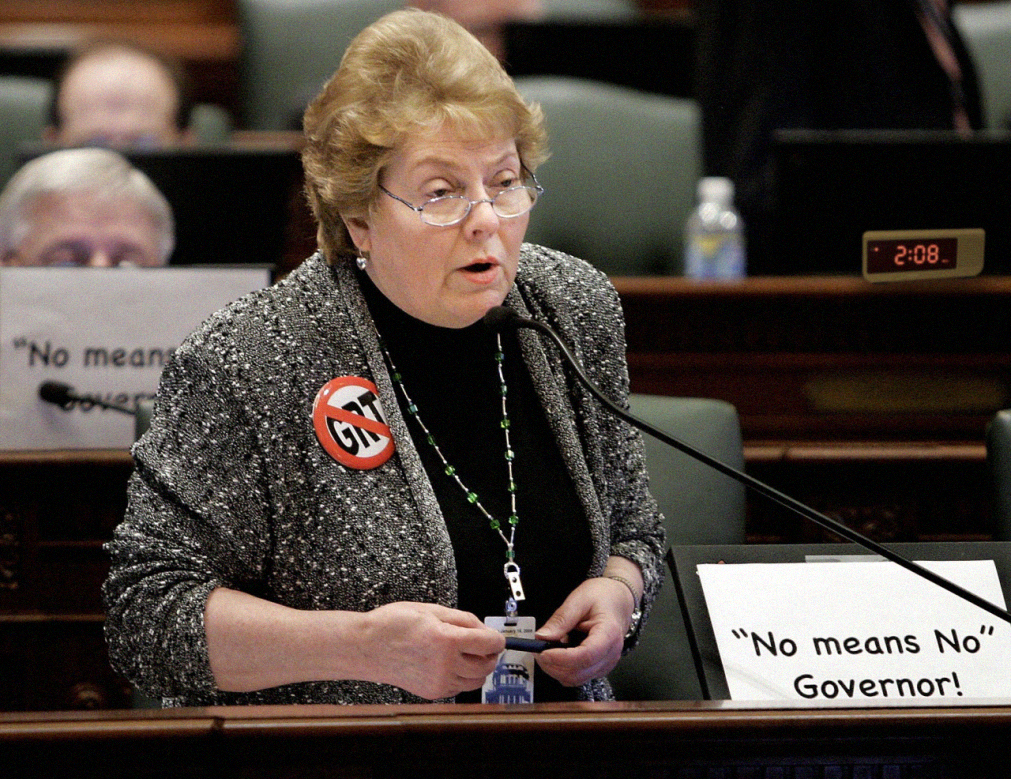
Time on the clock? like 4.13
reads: 2.08
